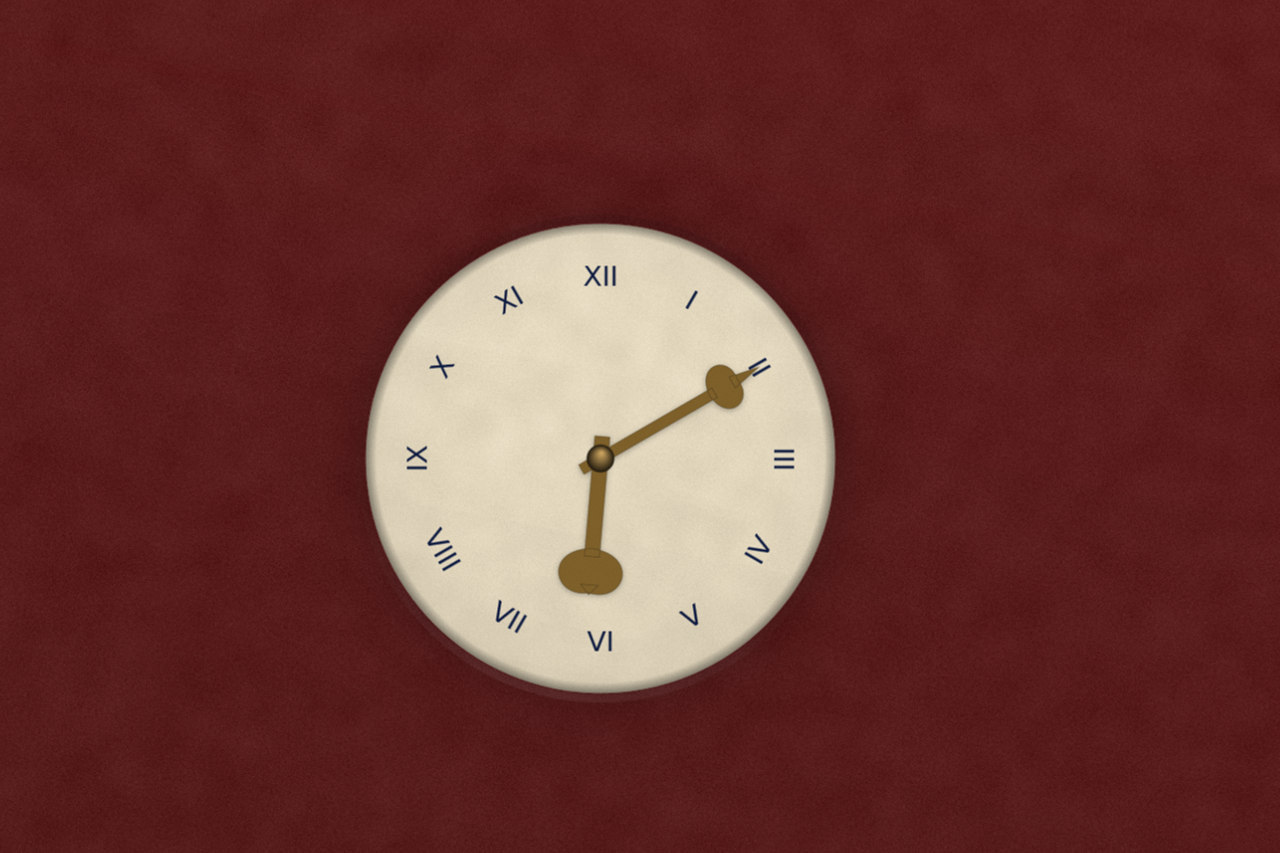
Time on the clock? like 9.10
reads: 6.10
